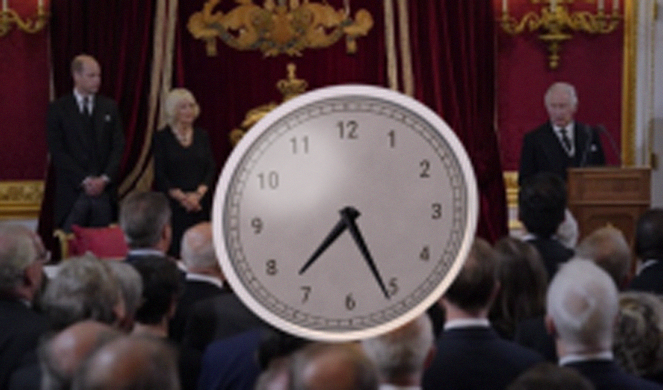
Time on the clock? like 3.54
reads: 7.26
